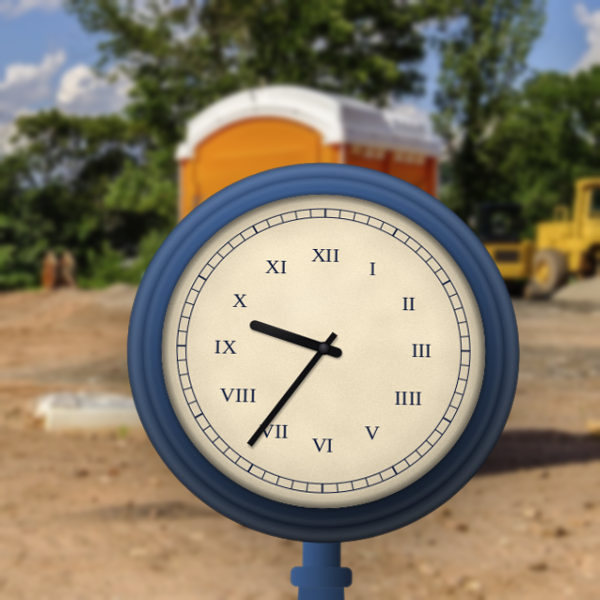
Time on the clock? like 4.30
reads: 9.36
